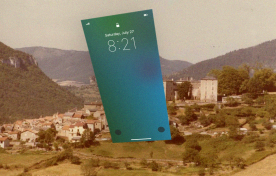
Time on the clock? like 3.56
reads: 8.21
